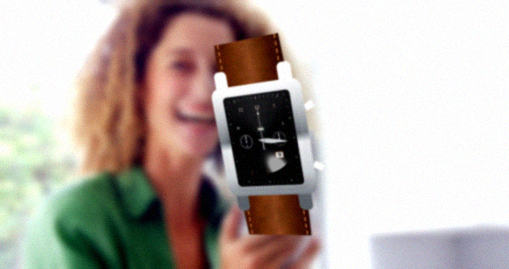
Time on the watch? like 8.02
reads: 3.16
